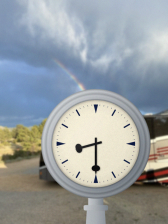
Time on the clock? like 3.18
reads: 8.30
